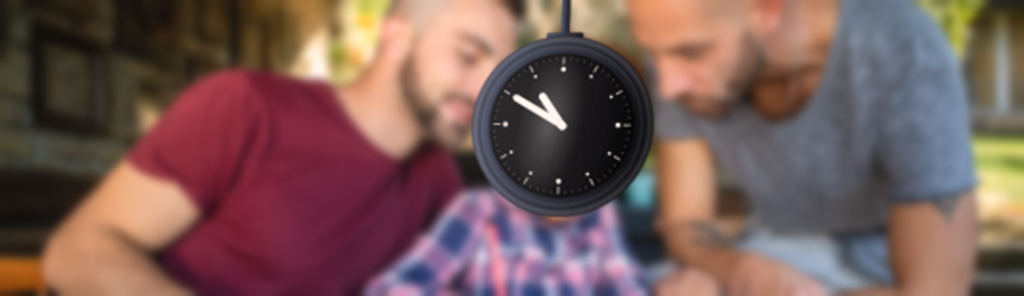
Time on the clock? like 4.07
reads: 10.50
